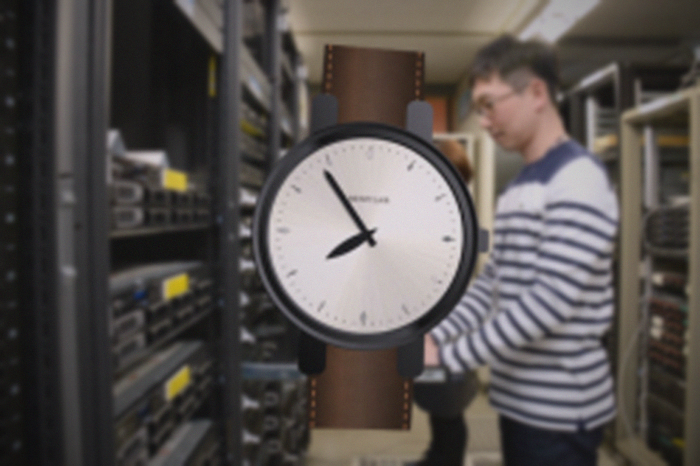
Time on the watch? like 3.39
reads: 7.54
